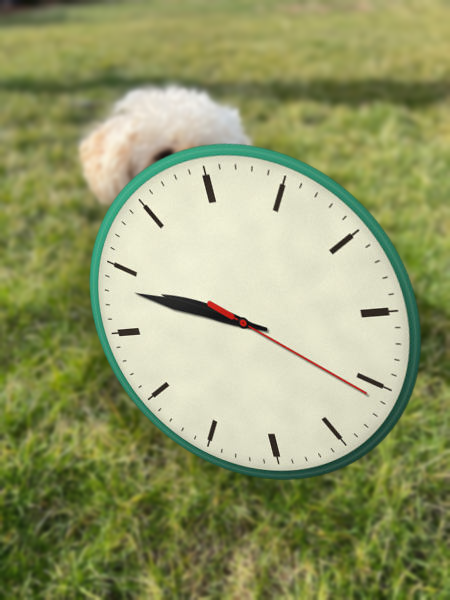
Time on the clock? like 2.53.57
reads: 9.48.21
